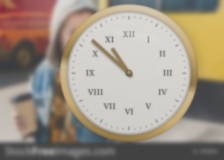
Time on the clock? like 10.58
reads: 10.52
